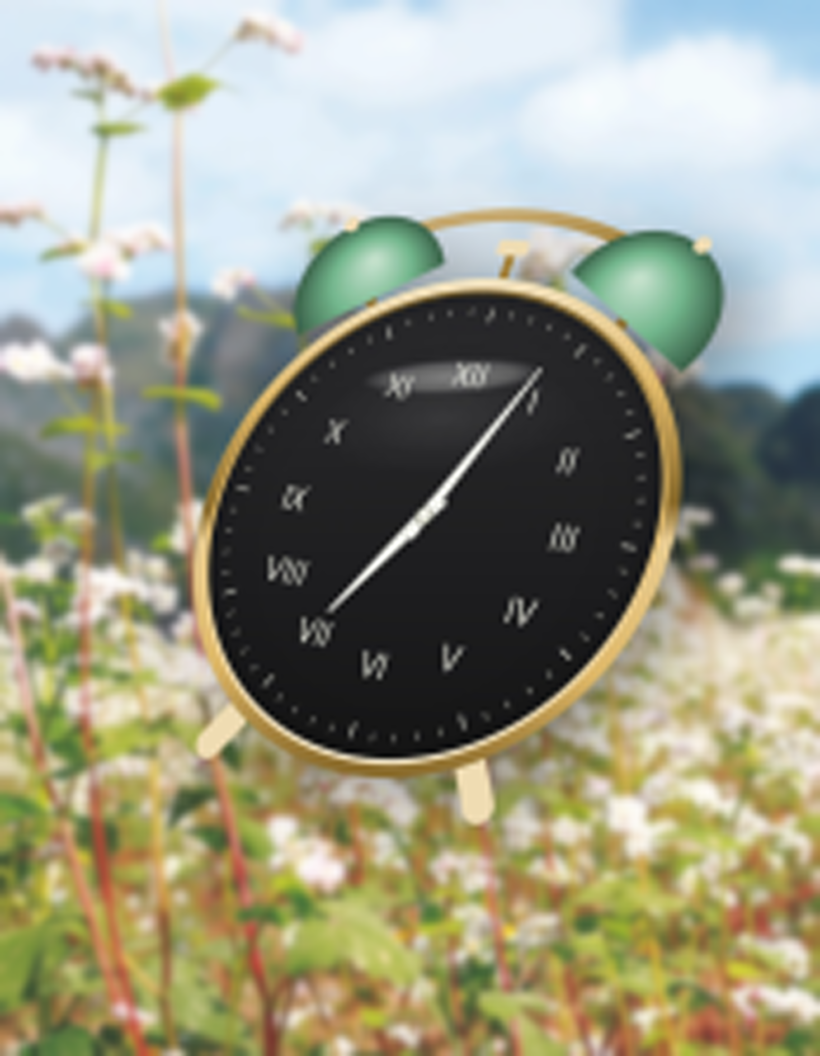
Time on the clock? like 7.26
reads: 7.04
